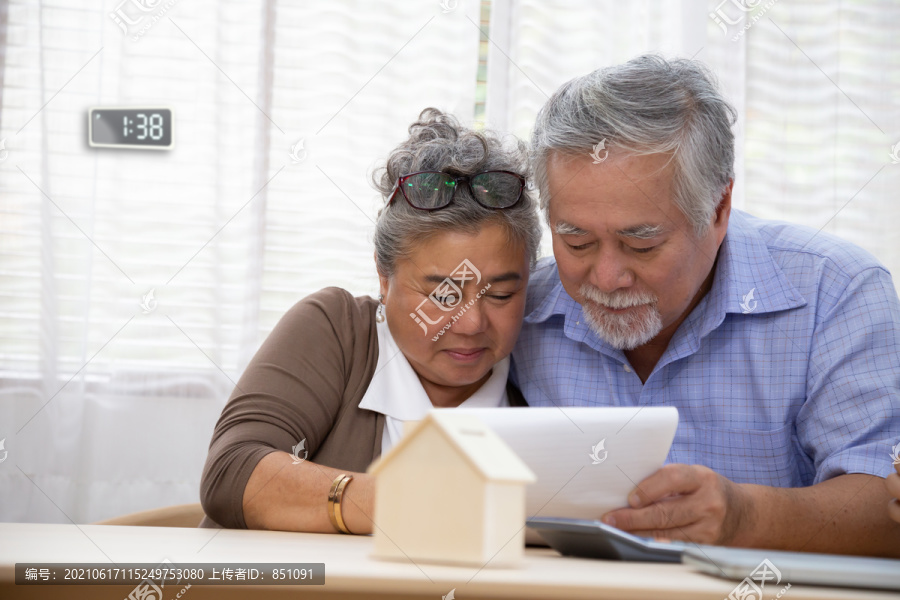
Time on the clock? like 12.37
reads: 1.38
